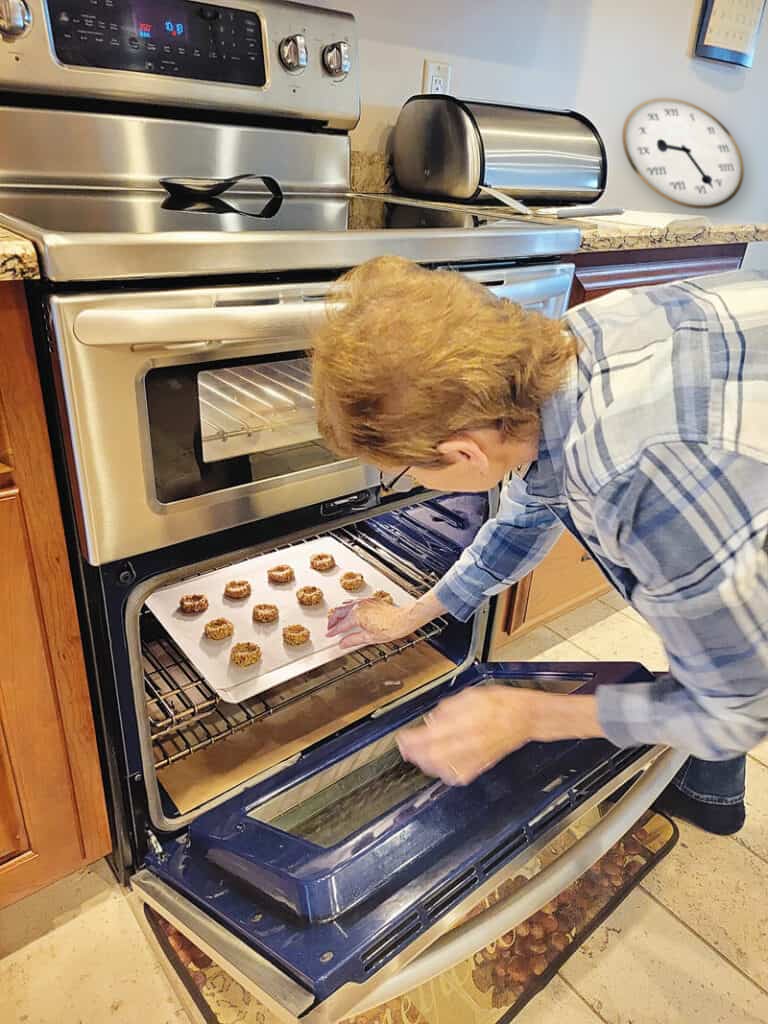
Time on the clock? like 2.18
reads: 9.27
